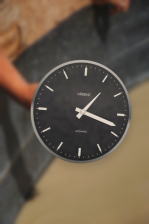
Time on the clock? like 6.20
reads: 1.18
